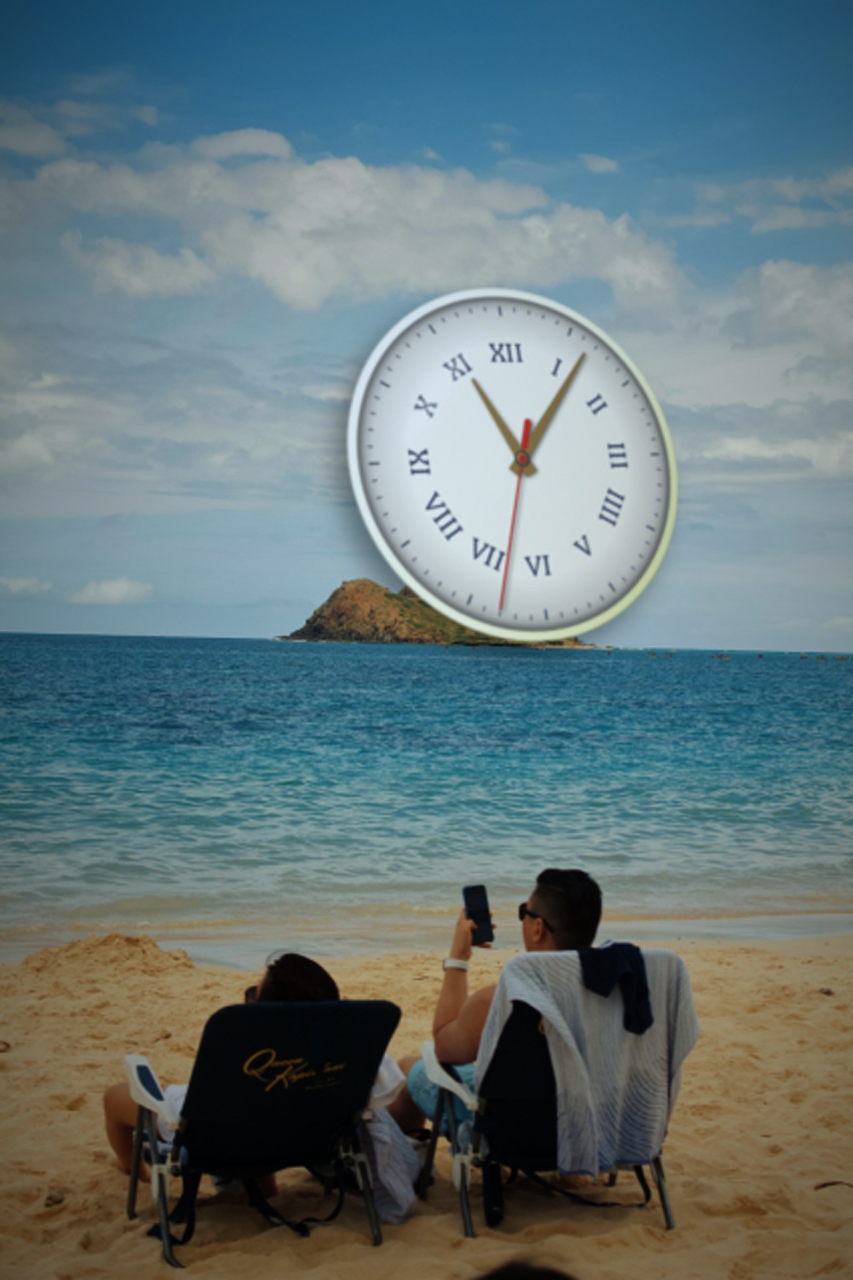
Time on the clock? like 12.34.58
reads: 11.06.33
